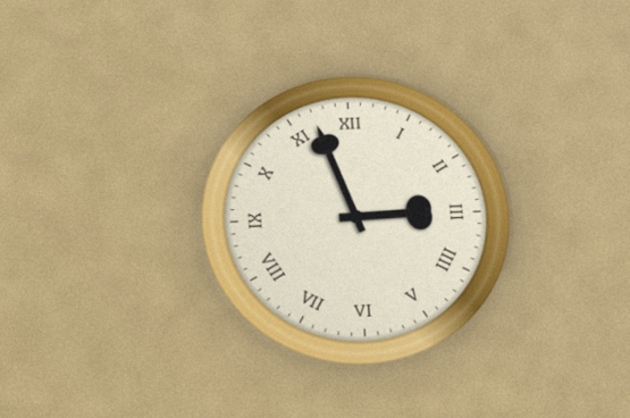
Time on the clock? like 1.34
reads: 2.57
